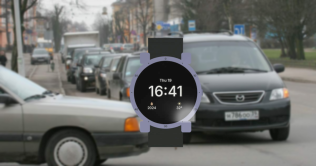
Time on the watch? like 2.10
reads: 16.41
